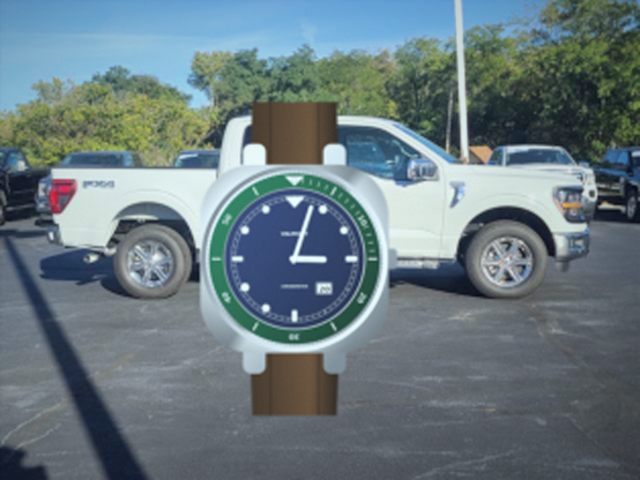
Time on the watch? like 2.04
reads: 3.03
